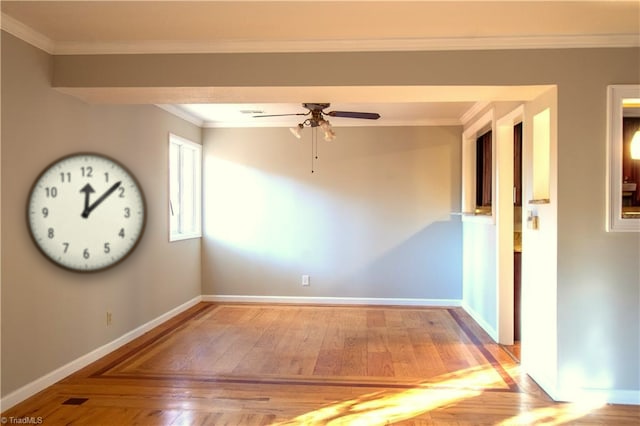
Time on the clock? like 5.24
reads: 12.08
